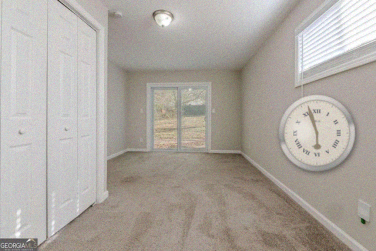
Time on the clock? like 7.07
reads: 5.57
